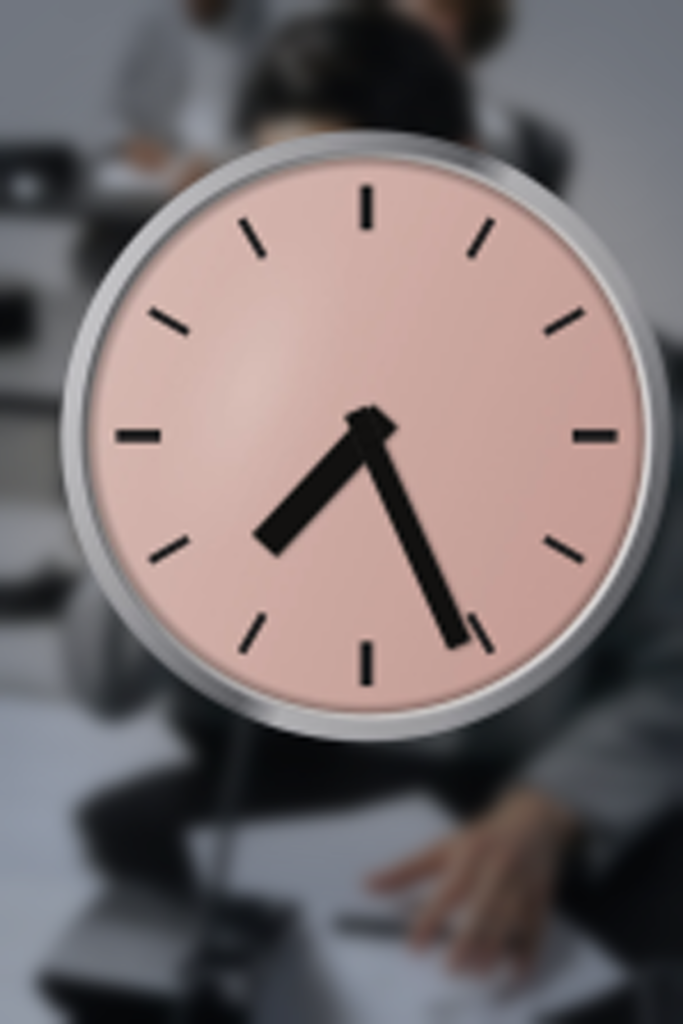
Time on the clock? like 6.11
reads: 7.26
